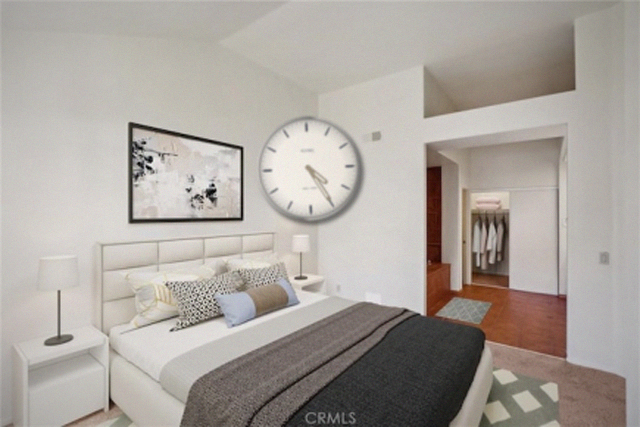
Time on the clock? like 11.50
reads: 4.25
